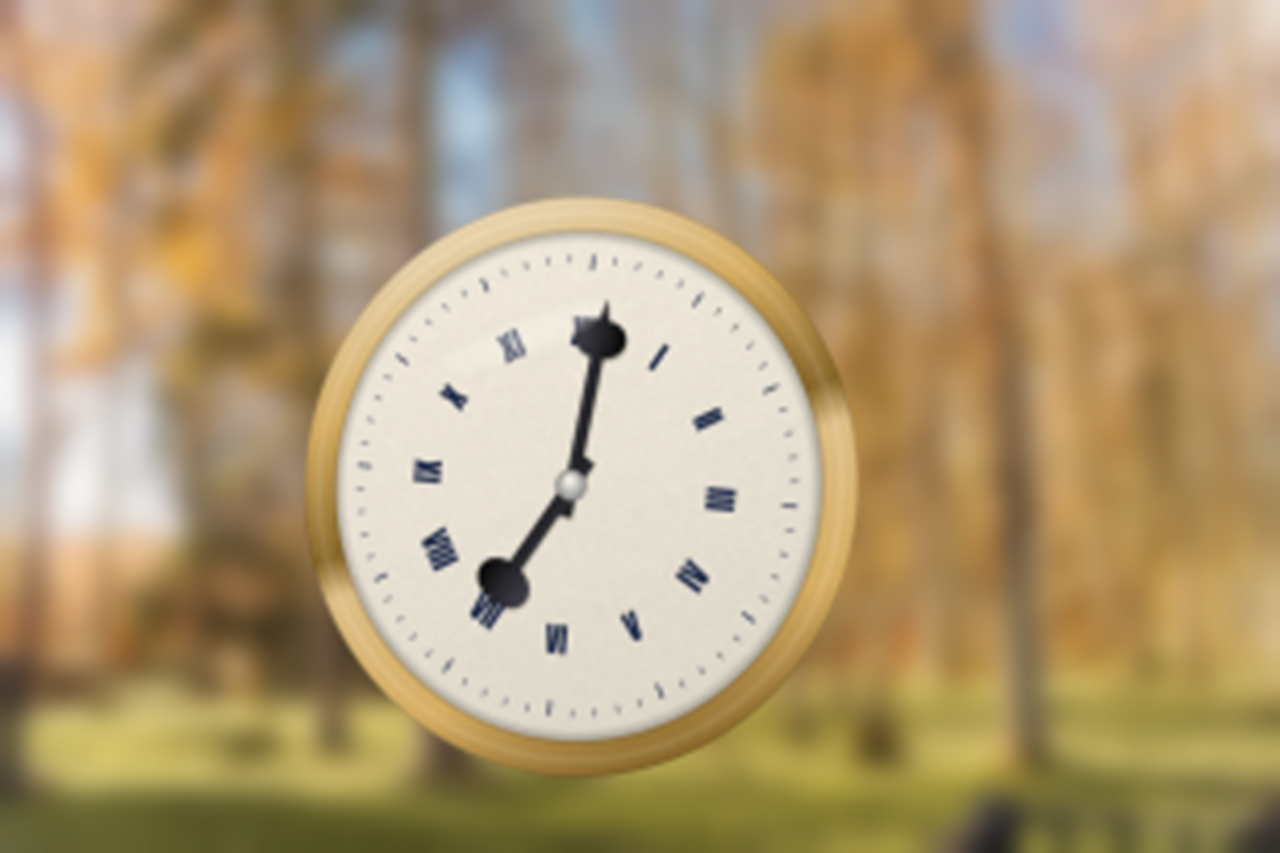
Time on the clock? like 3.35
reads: 7.01
